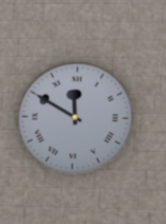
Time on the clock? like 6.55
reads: 11.50
